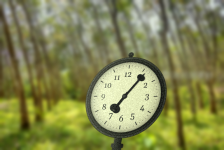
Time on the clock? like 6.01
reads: 7.06
